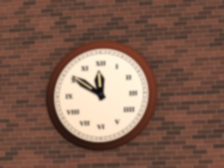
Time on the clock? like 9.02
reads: 11.51
